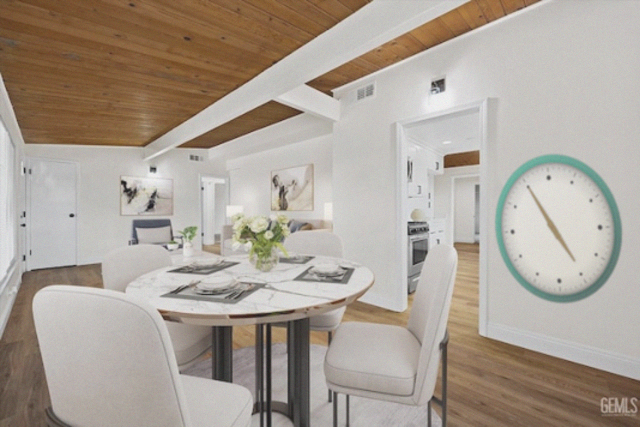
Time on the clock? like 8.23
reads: 4.55
